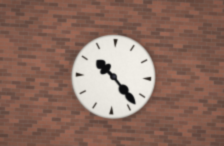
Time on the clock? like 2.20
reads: 10.23
